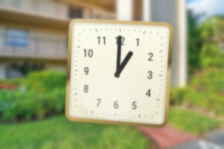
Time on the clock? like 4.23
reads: 1.00
